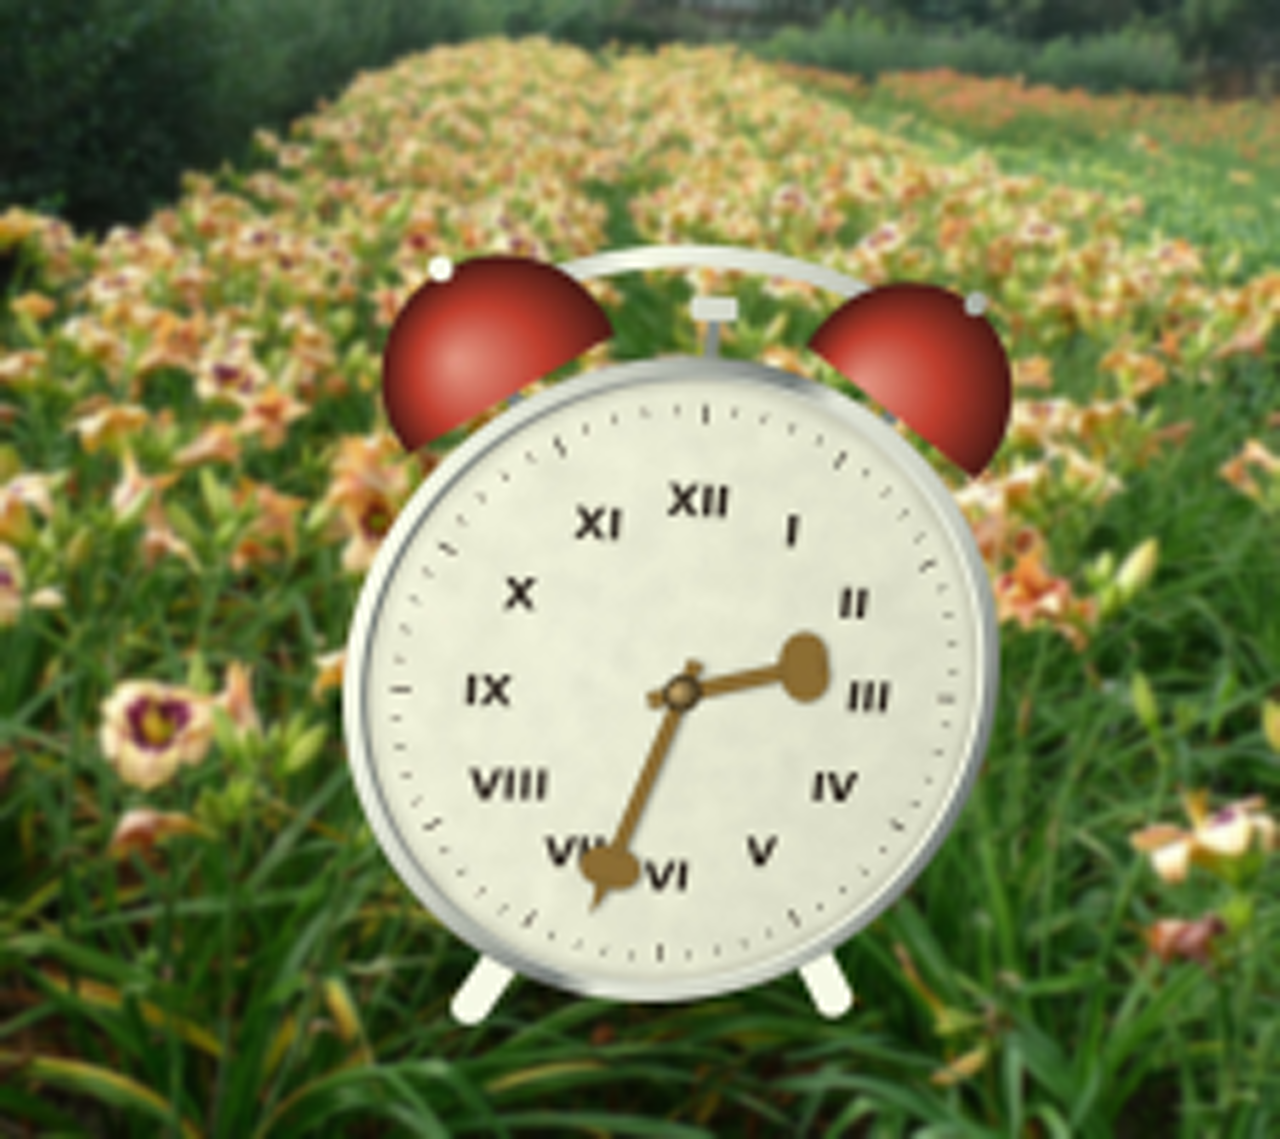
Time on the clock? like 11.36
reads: 2.33
